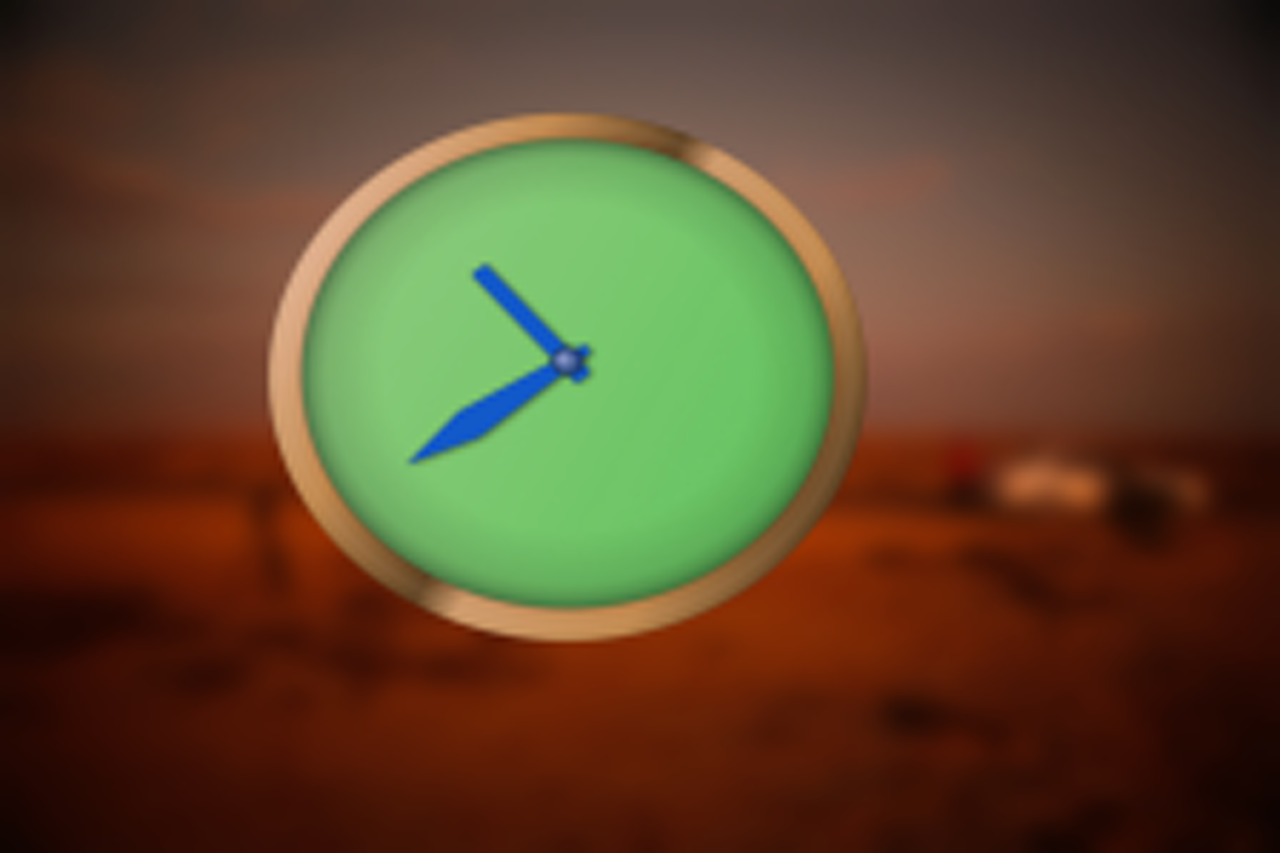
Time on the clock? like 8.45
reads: 10.39
